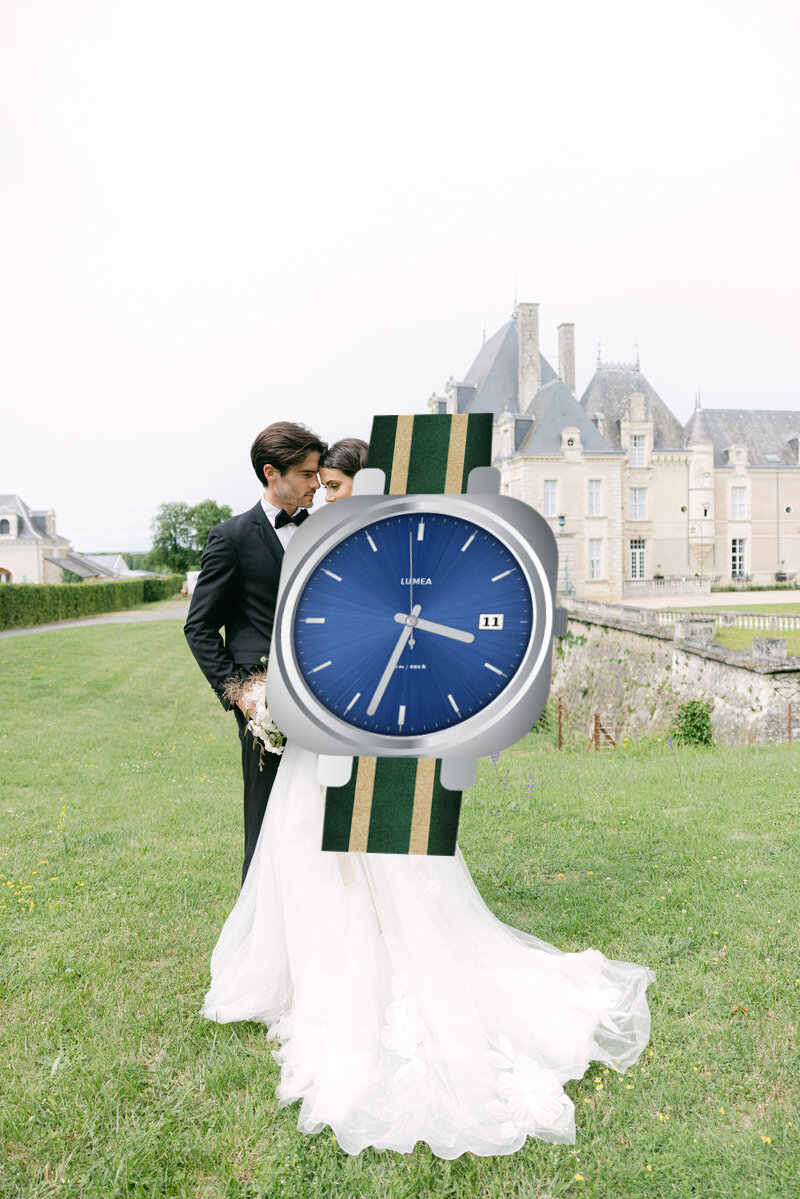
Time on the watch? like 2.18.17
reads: 3.32.59
